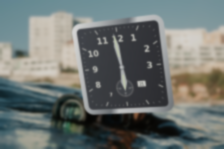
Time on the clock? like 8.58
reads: 5.59
